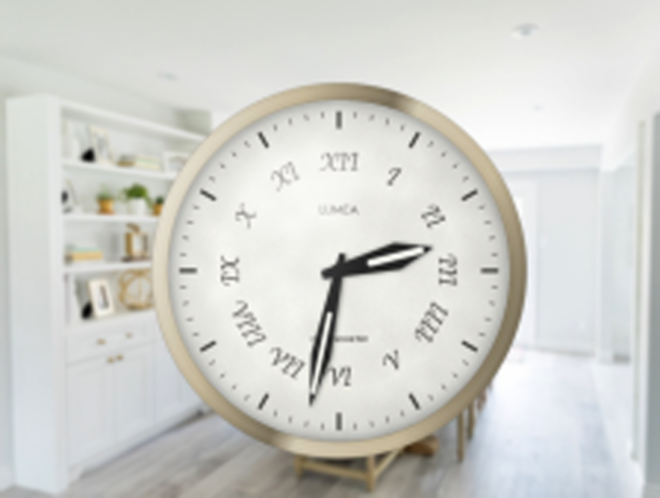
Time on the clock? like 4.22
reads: 2.32
